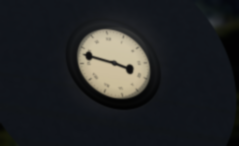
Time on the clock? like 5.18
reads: 3.48
